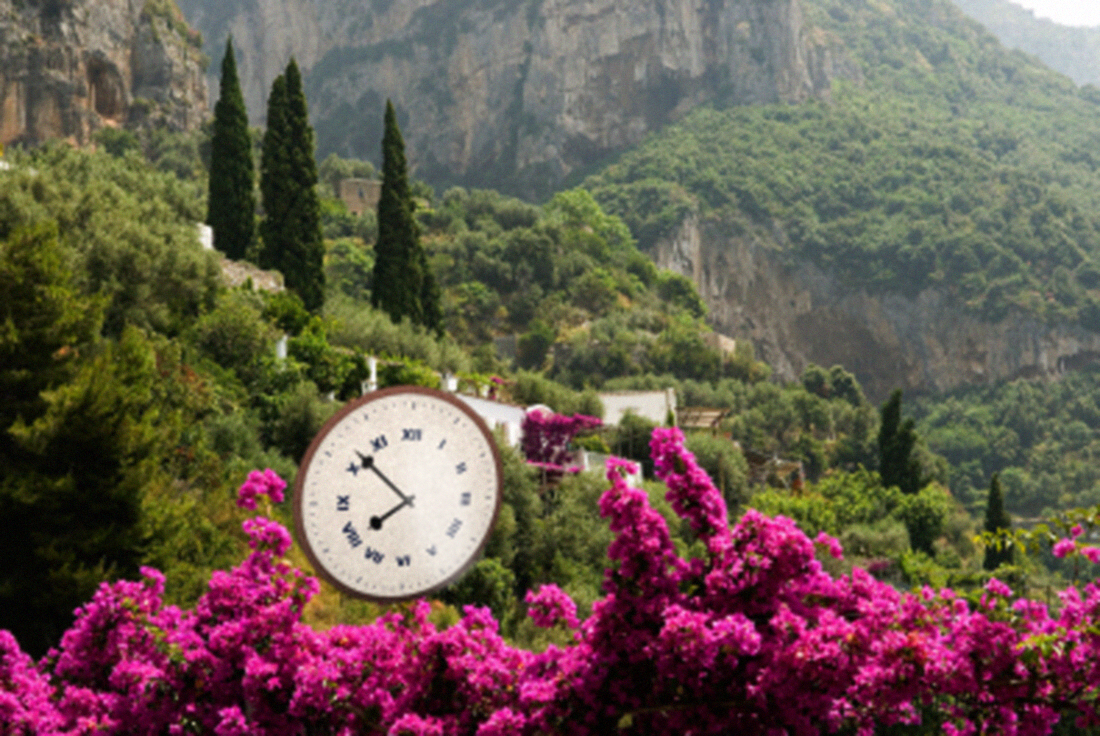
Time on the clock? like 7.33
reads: 7.52
